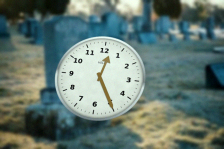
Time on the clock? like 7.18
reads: 12.25
